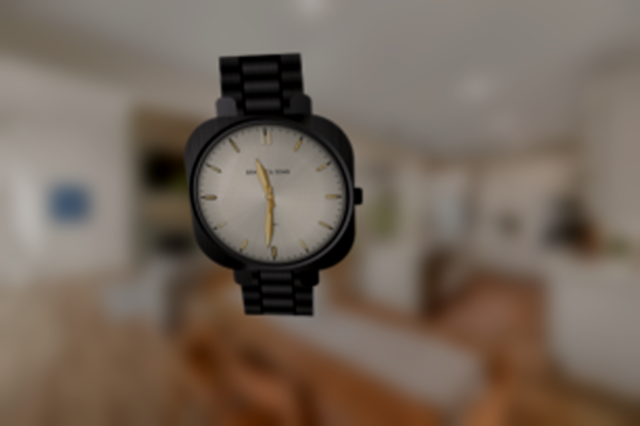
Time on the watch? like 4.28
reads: 11.31
